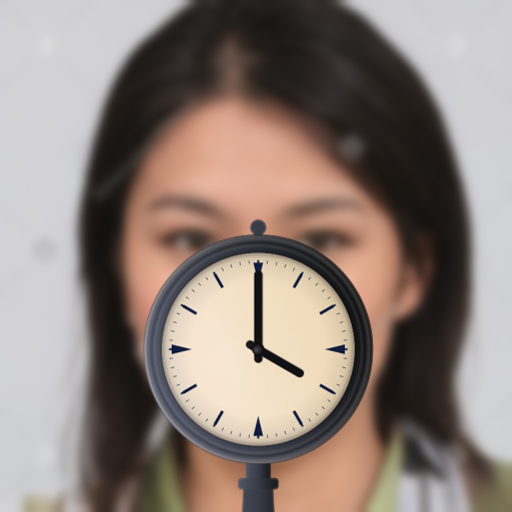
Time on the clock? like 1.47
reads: 4.00
